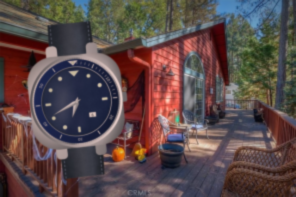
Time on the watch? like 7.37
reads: 6.41
